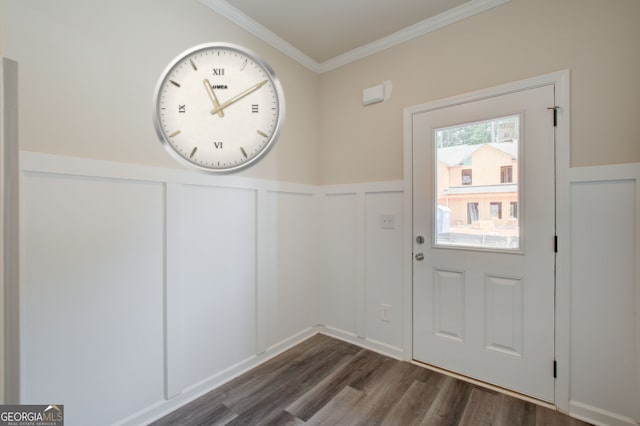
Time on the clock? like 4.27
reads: 11.10
